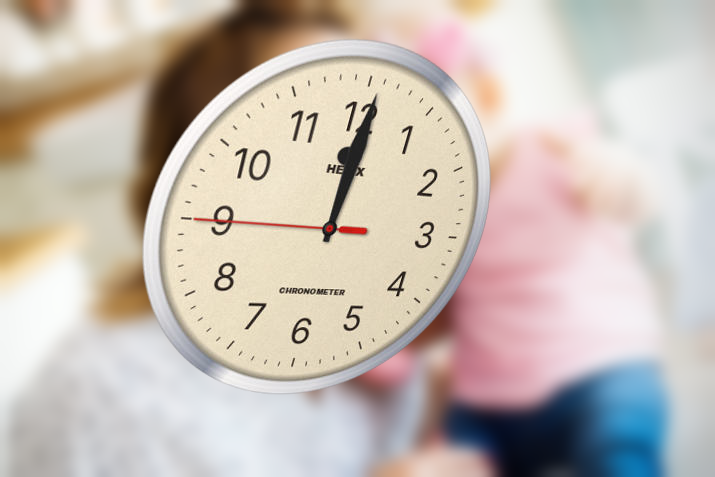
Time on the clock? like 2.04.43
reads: 12.00.45
